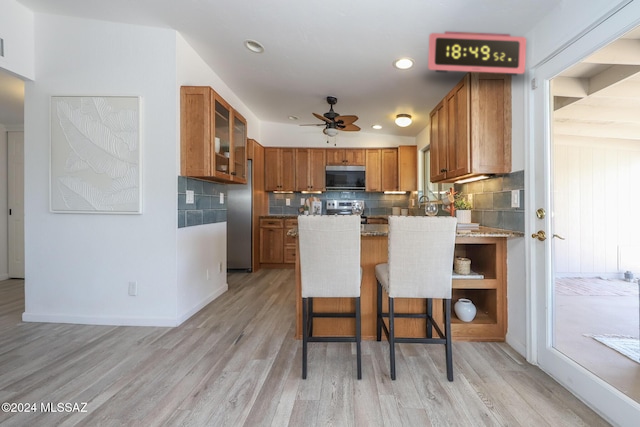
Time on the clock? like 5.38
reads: 18.49
